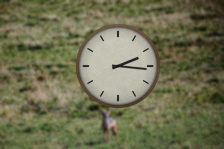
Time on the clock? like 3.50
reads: 2.16
